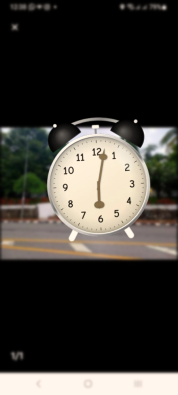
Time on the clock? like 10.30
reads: 6.02
